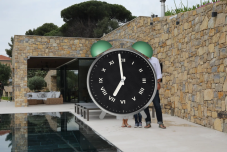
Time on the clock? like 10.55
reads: 6.59
